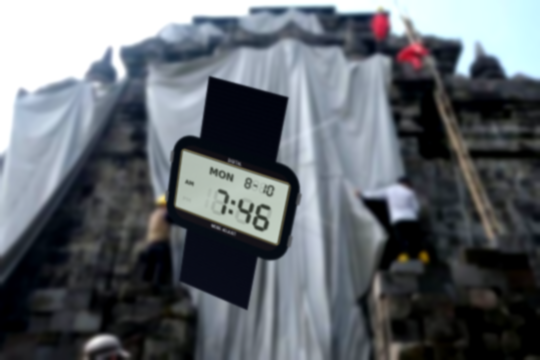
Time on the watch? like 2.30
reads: 7.46
